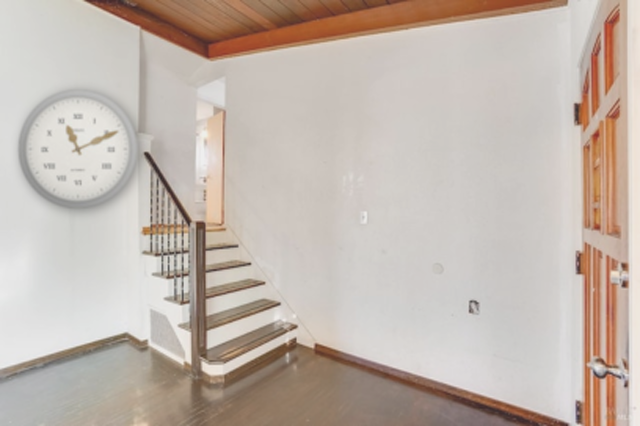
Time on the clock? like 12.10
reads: 11.11
